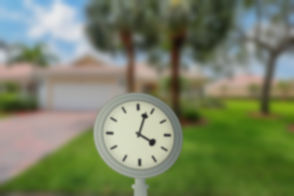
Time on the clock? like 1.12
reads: 4.03
